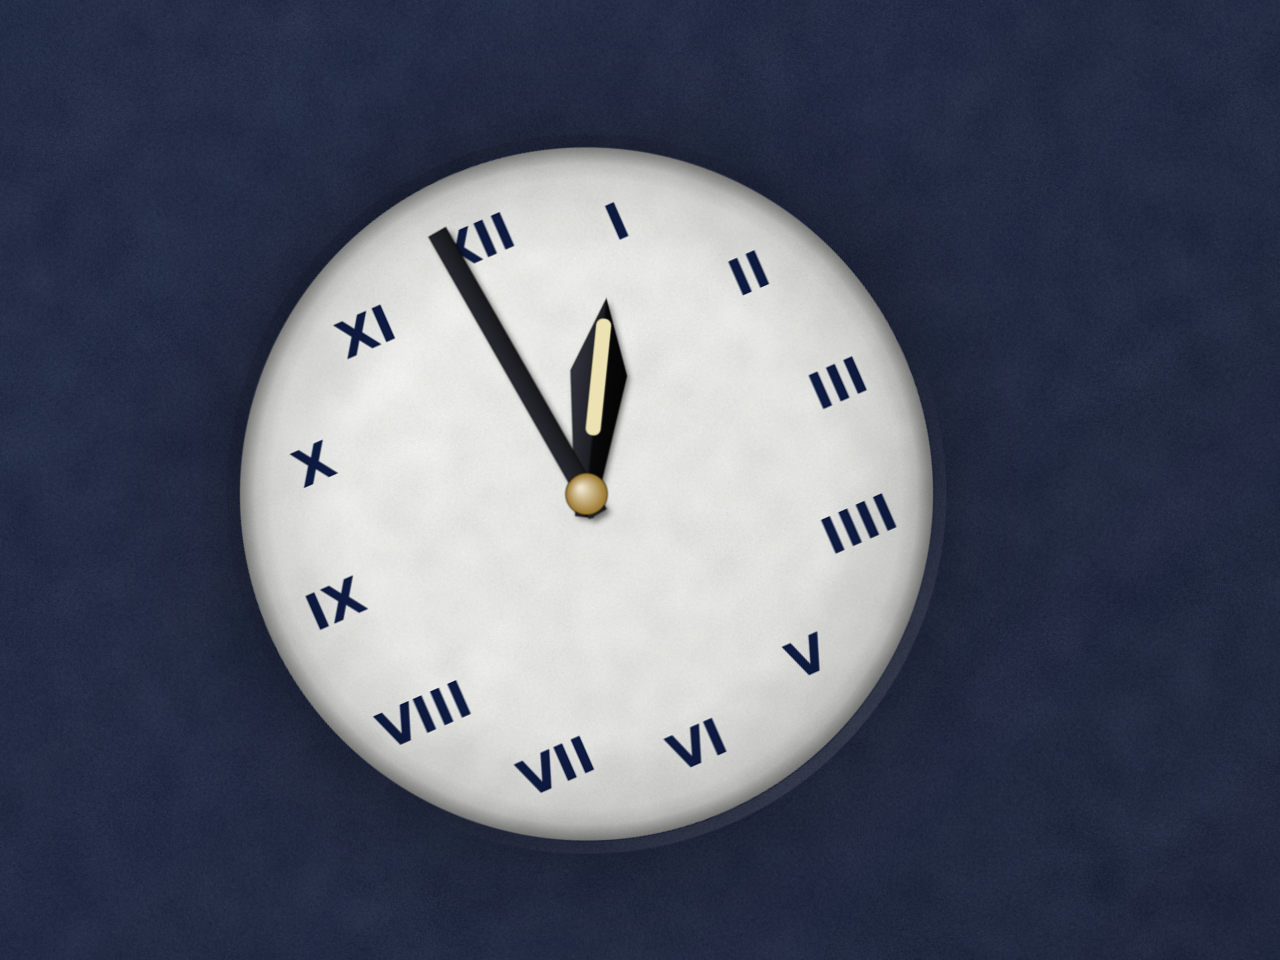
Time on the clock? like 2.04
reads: 12.59
